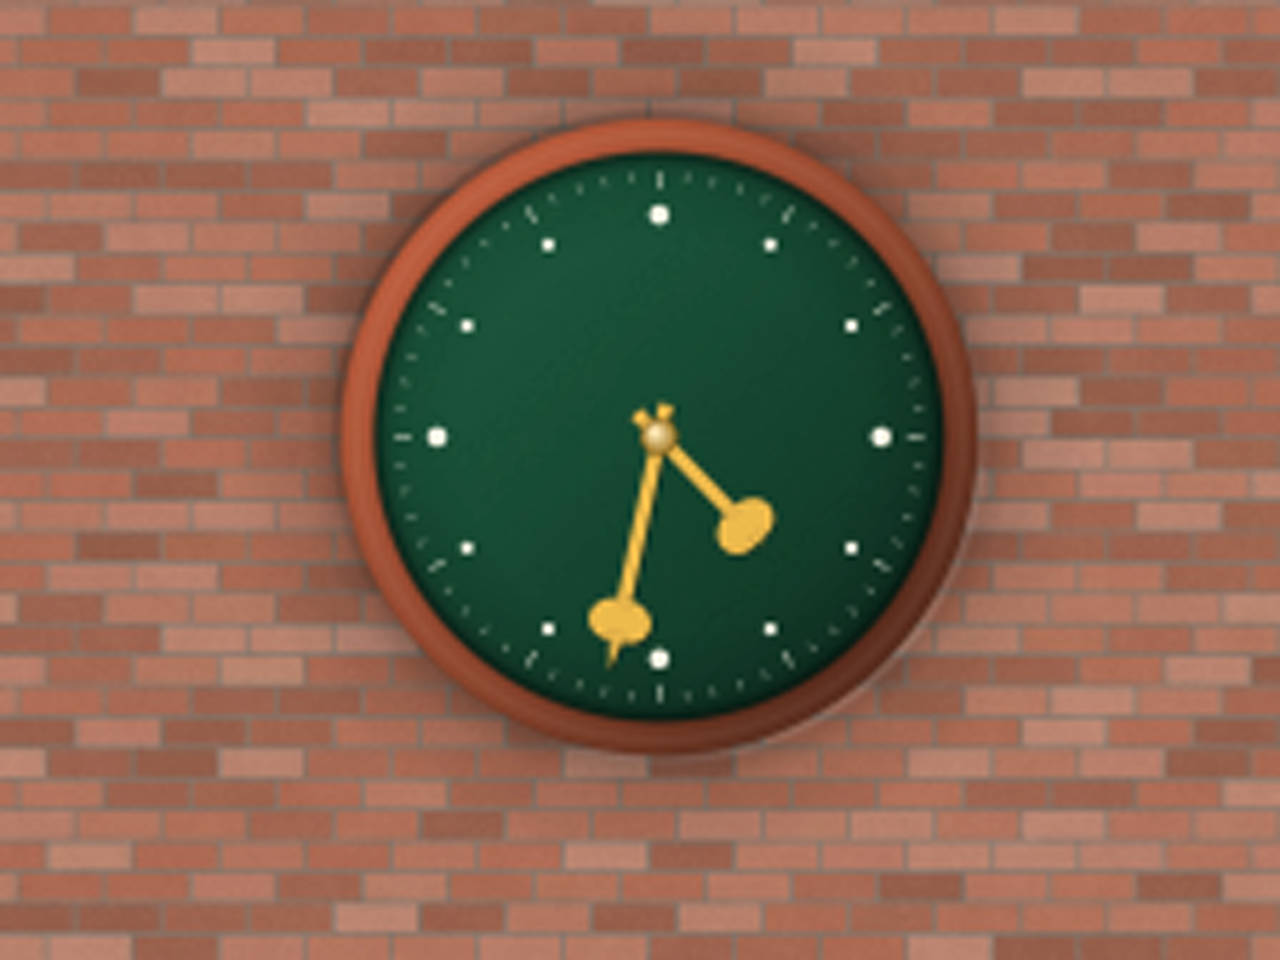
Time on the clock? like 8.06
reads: 4.32
